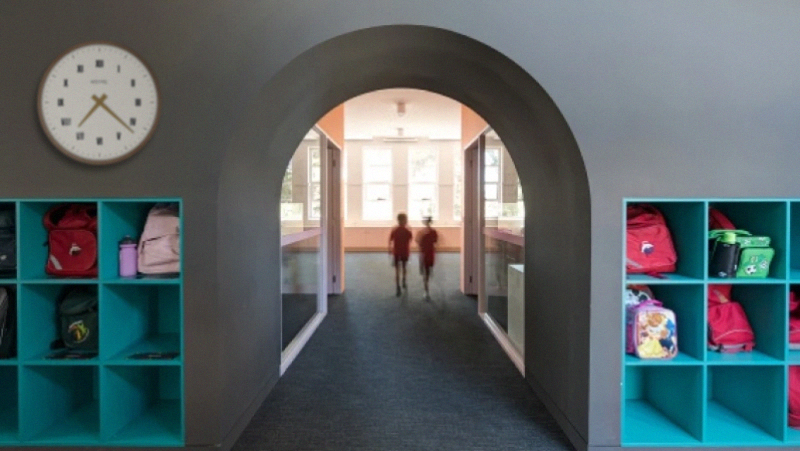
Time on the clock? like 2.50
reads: 7.22
